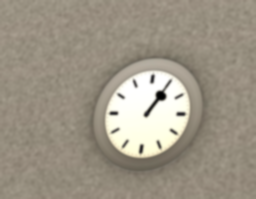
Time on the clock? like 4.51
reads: 1.05
